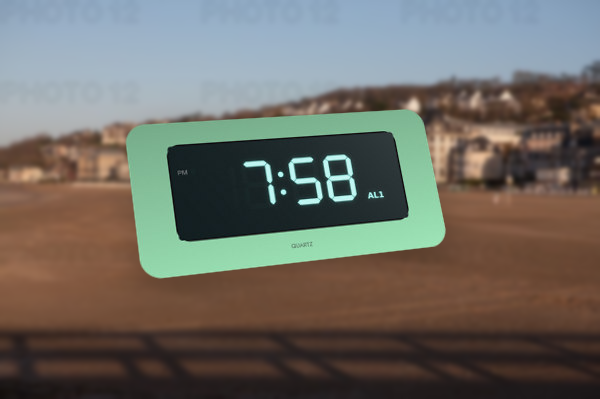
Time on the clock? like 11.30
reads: 7.58
